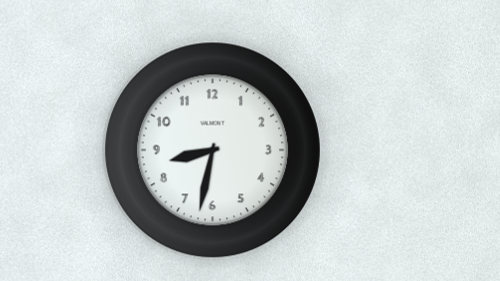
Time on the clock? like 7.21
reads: 8.32
